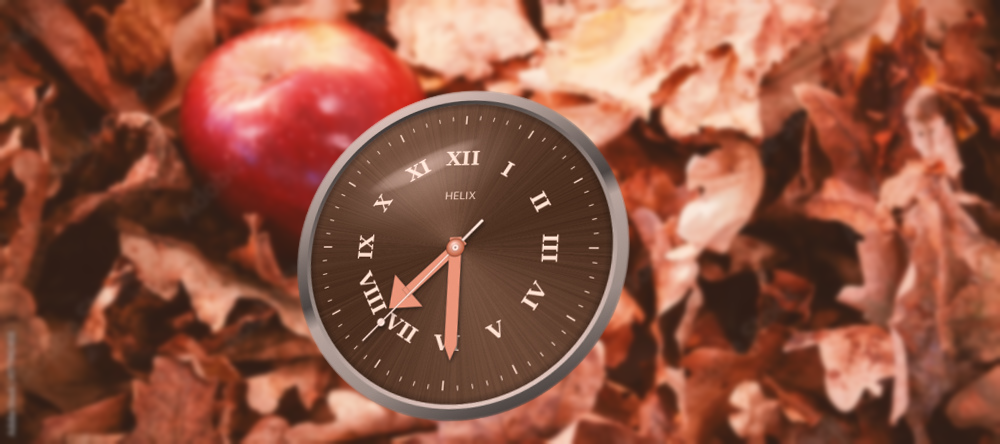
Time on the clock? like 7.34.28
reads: 7.29.37
